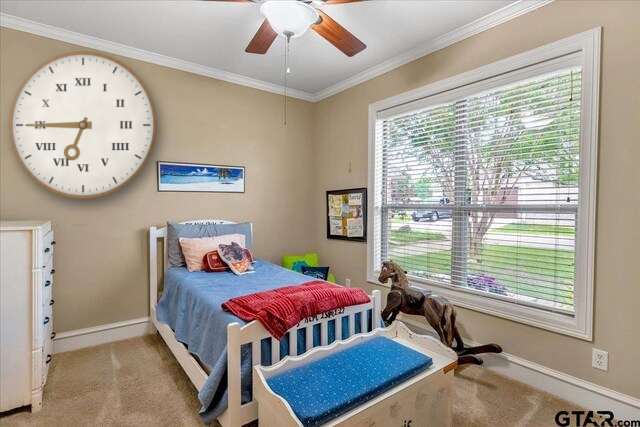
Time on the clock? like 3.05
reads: 6.45
